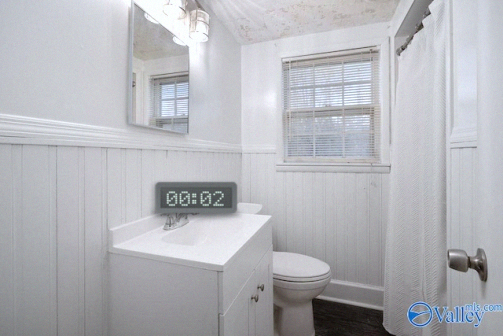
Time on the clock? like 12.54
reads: 0.02
